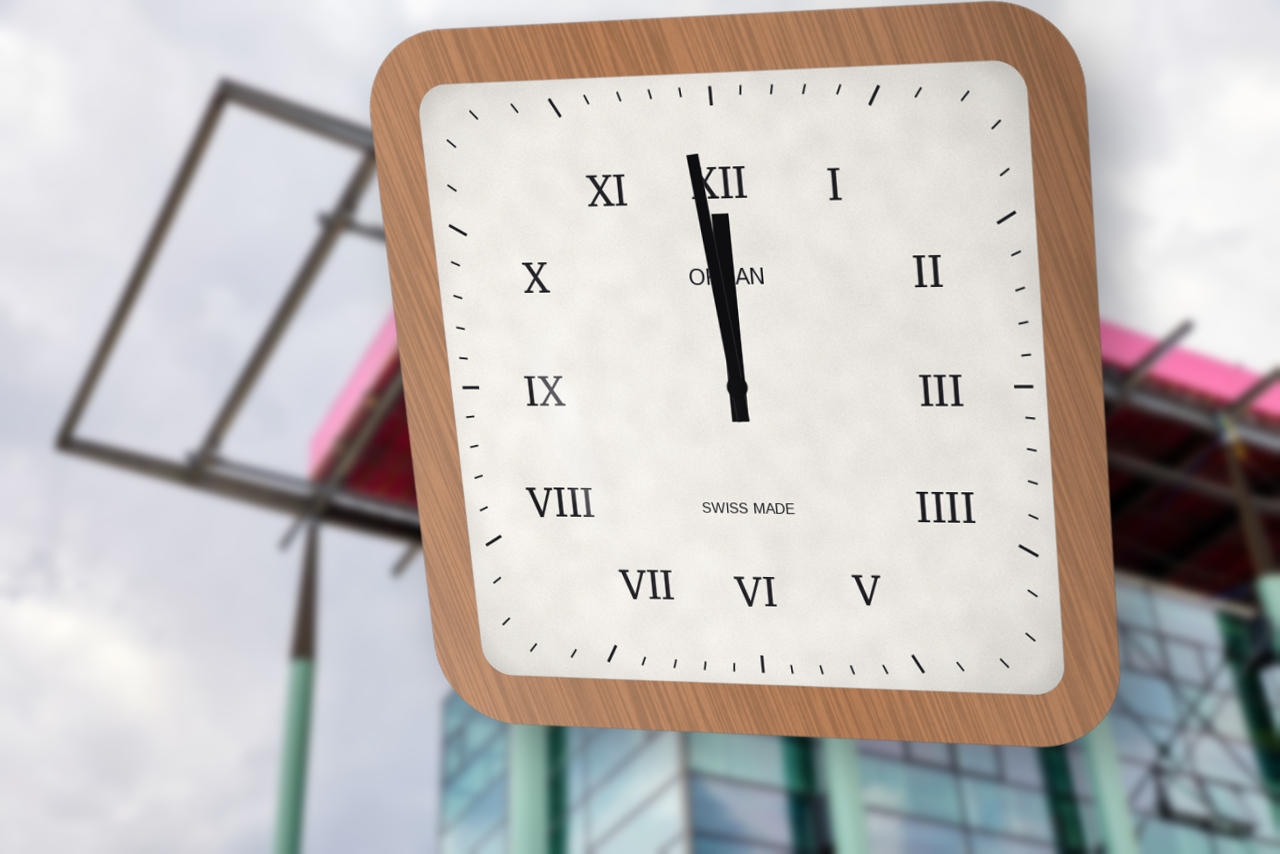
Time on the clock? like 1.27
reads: 11.59
